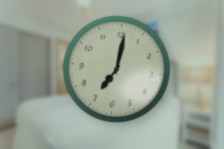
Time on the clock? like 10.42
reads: 7.01
